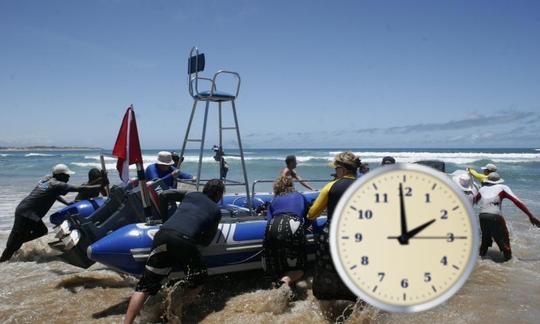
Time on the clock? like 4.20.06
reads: 1.59.15
